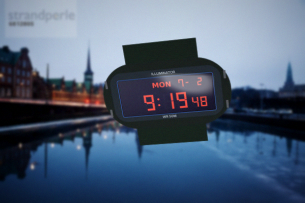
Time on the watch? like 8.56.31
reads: 9.19.48
